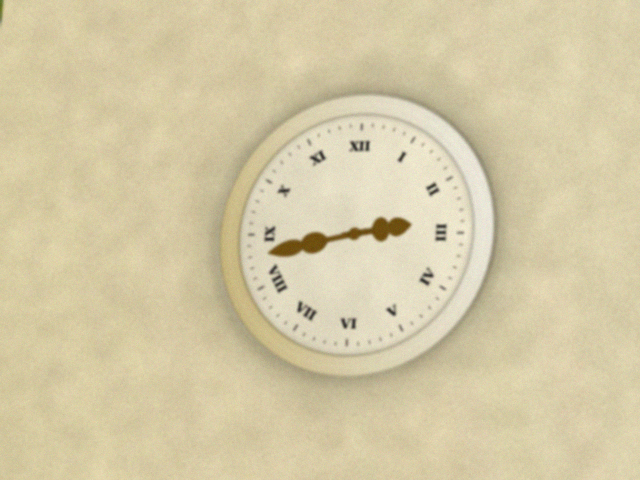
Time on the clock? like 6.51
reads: 2.43
